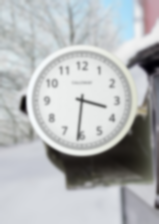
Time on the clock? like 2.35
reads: 3.31
